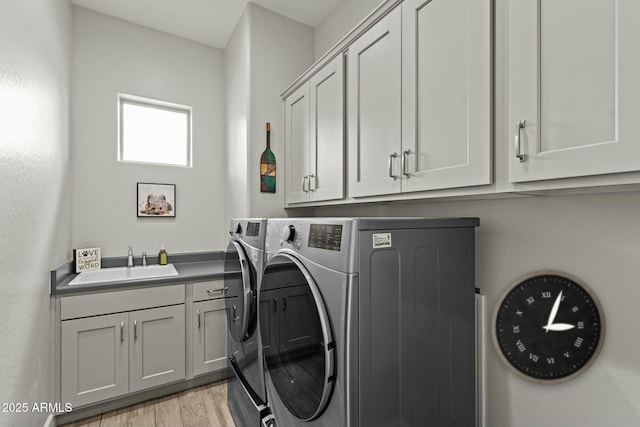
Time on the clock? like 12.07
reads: 3.04
